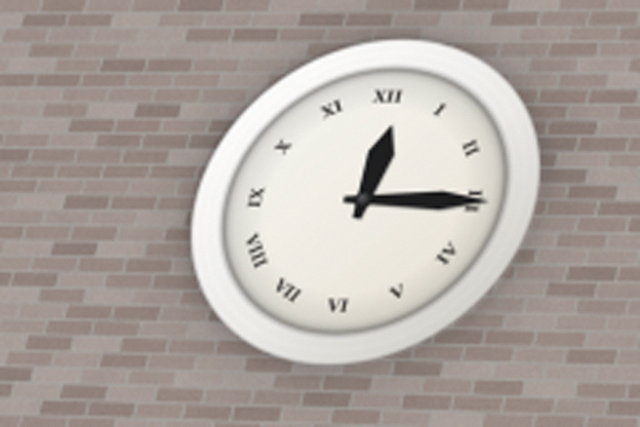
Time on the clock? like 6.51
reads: 12.15
